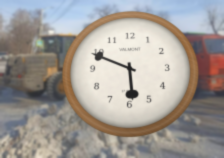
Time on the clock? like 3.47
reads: 5.49
